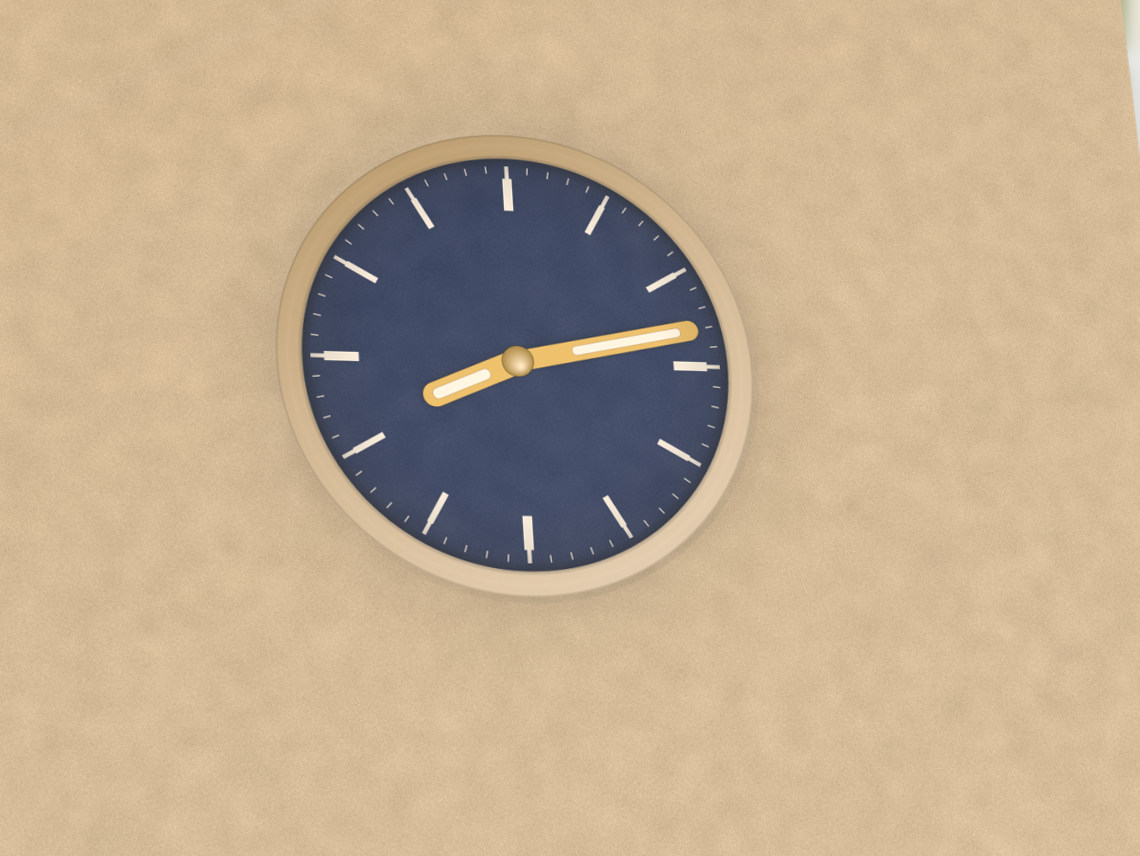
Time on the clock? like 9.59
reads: 8.13
